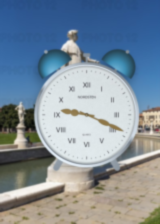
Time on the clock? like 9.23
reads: 9.19
